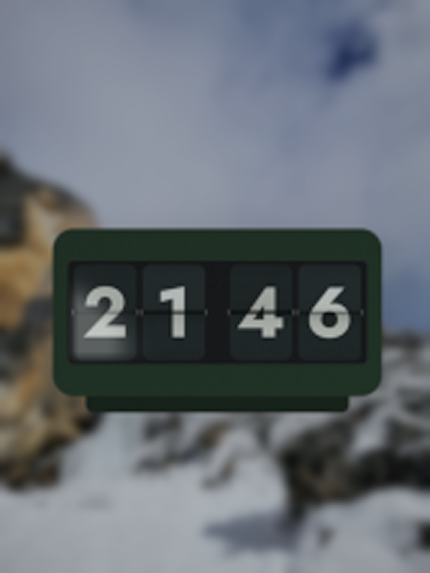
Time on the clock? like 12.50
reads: 21.46
